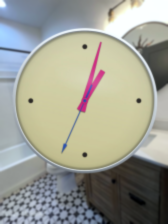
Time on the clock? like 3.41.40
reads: 1.02.34
